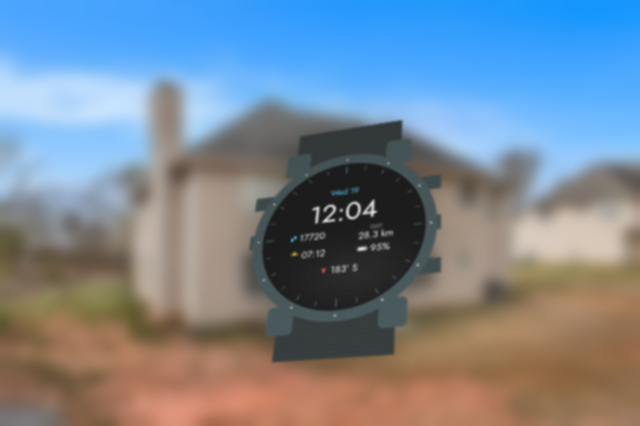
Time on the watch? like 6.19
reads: 12.04
